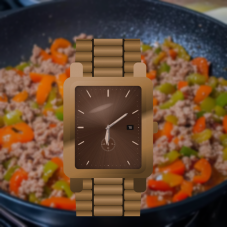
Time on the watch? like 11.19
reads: 6.09
